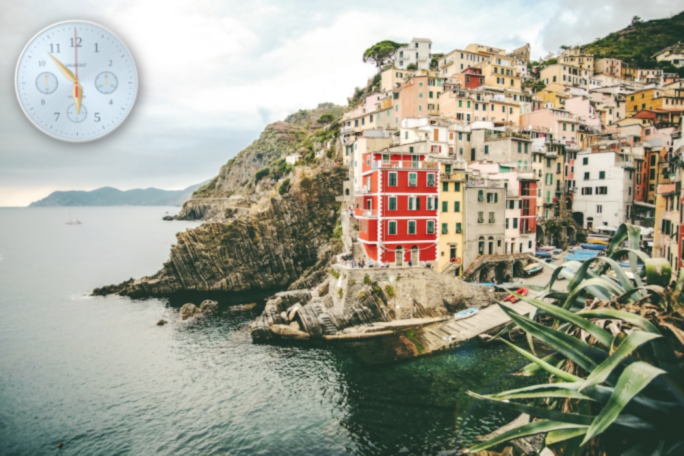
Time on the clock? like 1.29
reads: 5.53
